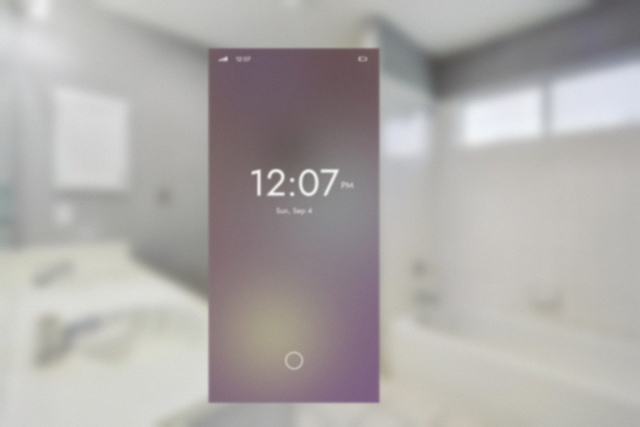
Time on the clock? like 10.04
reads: 12.07
